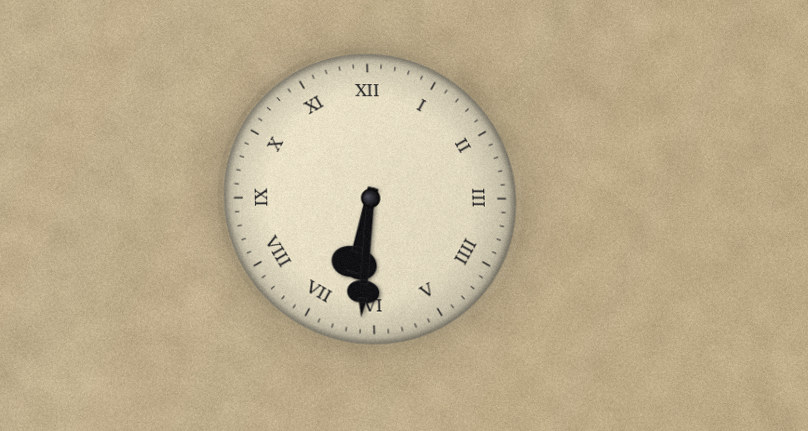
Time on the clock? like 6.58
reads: 6.31
